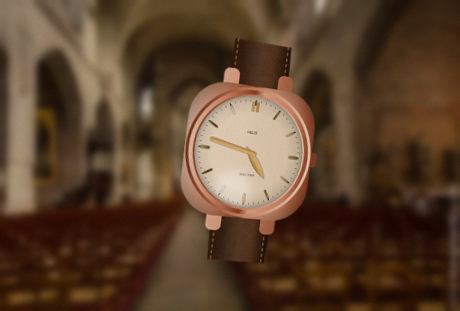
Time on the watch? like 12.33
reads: 4.47
